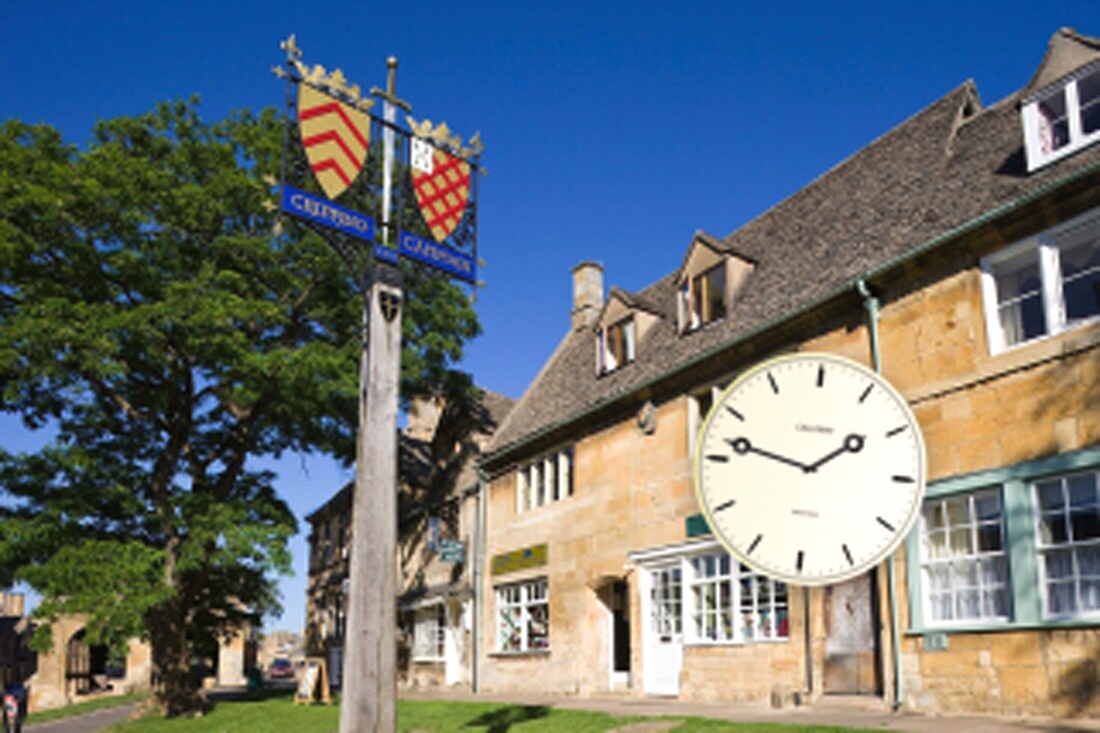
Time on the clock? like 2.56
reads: 1.47
